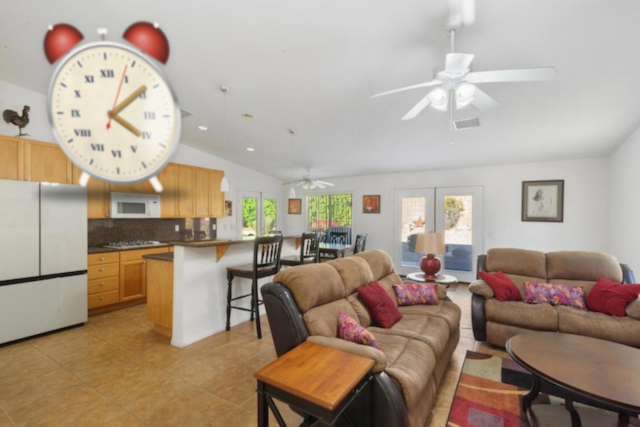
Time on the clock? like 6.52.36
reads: 4.09.04
